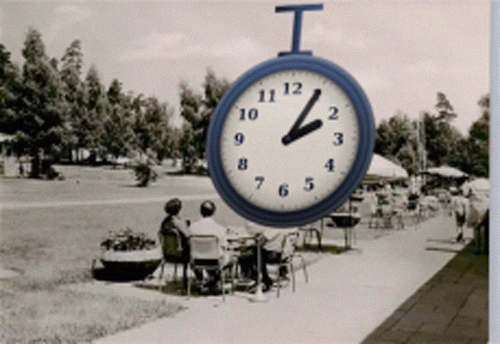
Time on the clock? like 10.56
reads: 2.05
